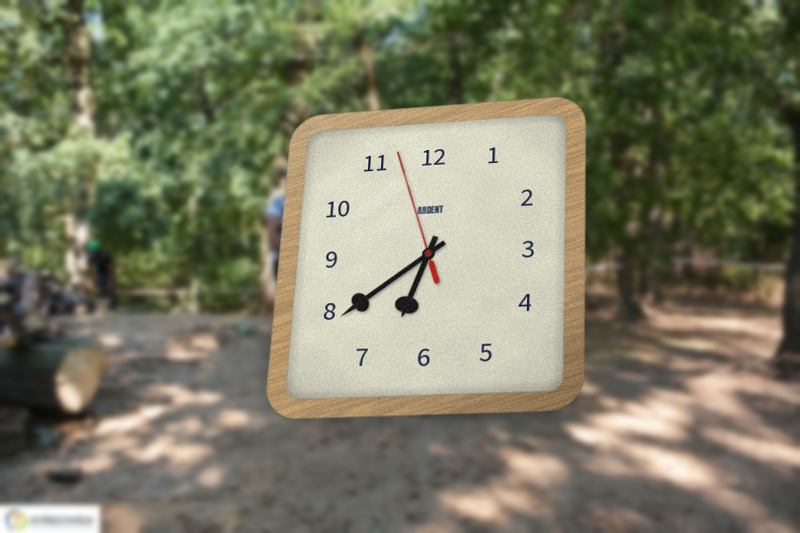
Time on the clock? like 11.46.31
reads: 6.38.57
